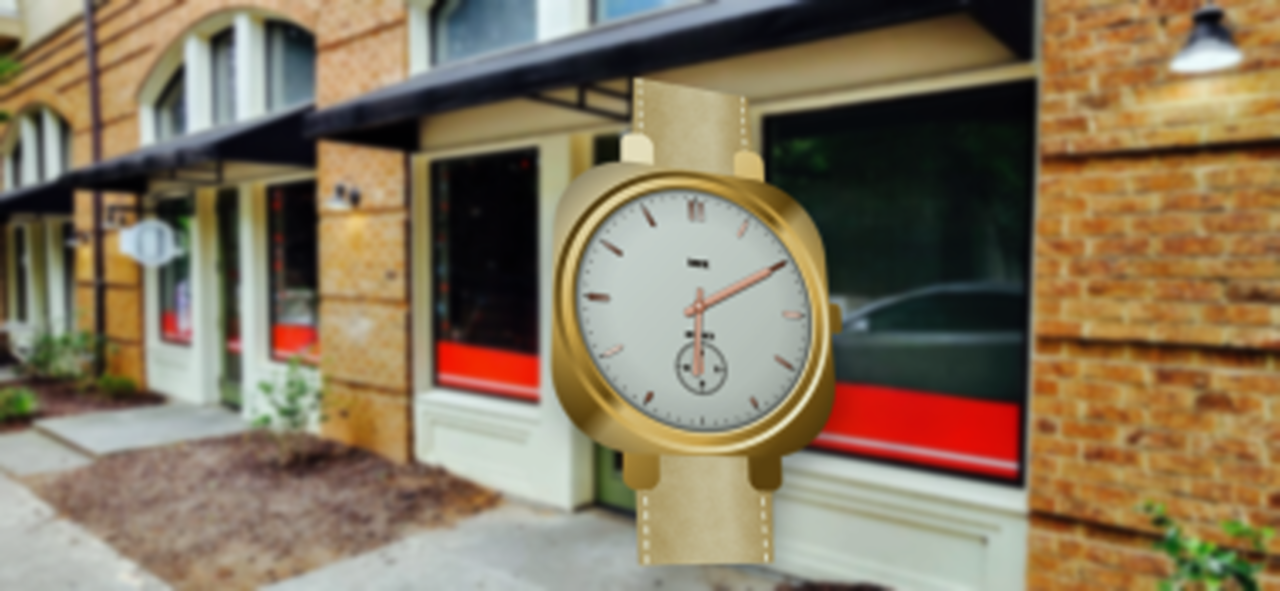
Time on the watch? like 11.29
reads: 6.10
